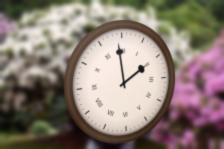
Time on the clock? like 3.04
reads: 1.59
